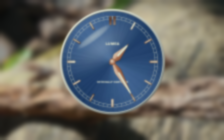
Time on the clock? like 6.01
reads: 1.25
